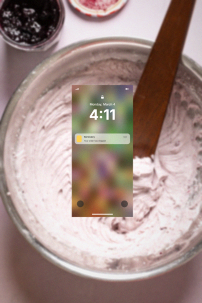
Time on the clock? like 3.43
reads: 4.11
